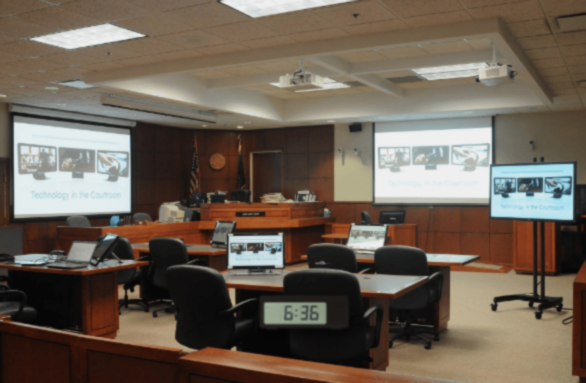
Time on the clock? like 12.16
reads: 6.36
